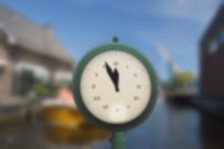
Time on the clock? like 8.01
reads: 11.56
